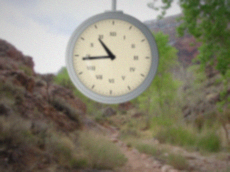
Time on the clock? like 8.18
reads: 10.44
